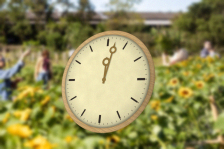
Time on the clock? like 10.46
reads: 12.02
